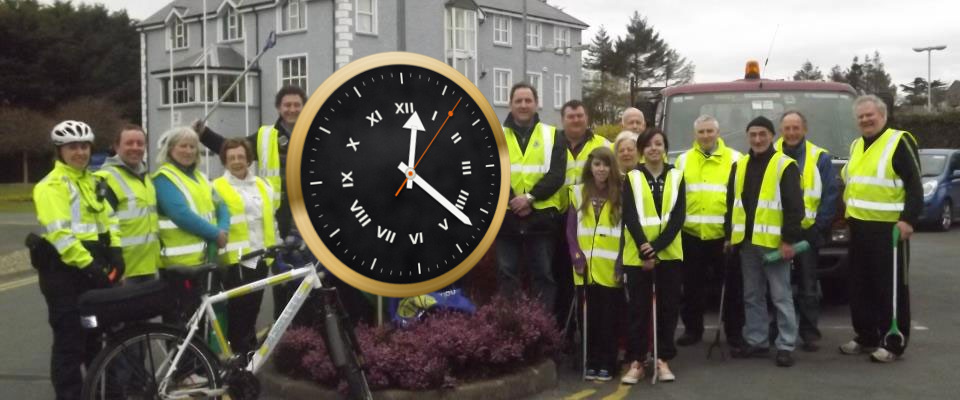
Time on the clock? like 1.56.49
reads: 12.22.07
